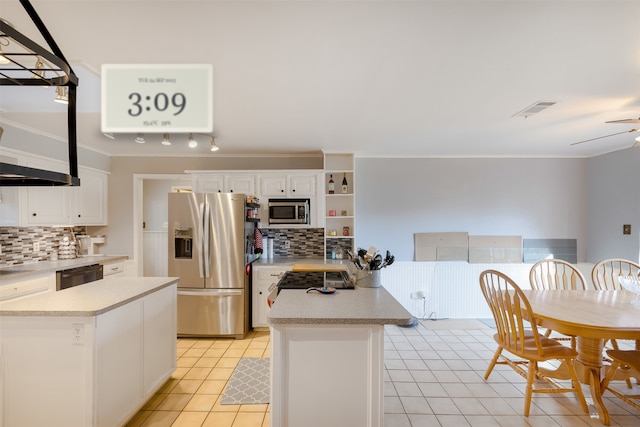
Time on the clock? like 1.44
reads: 3.09
